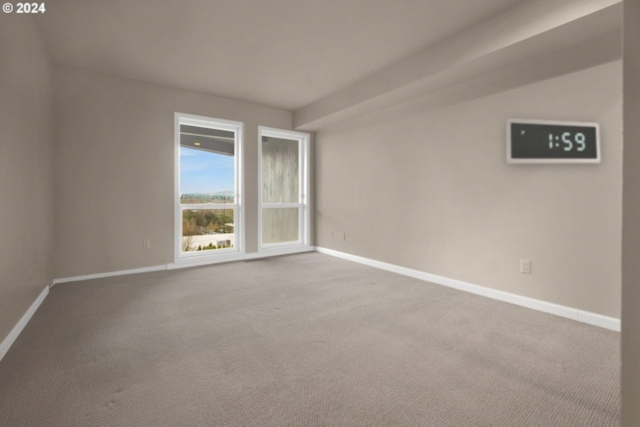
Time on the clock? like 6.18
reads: 1.59
